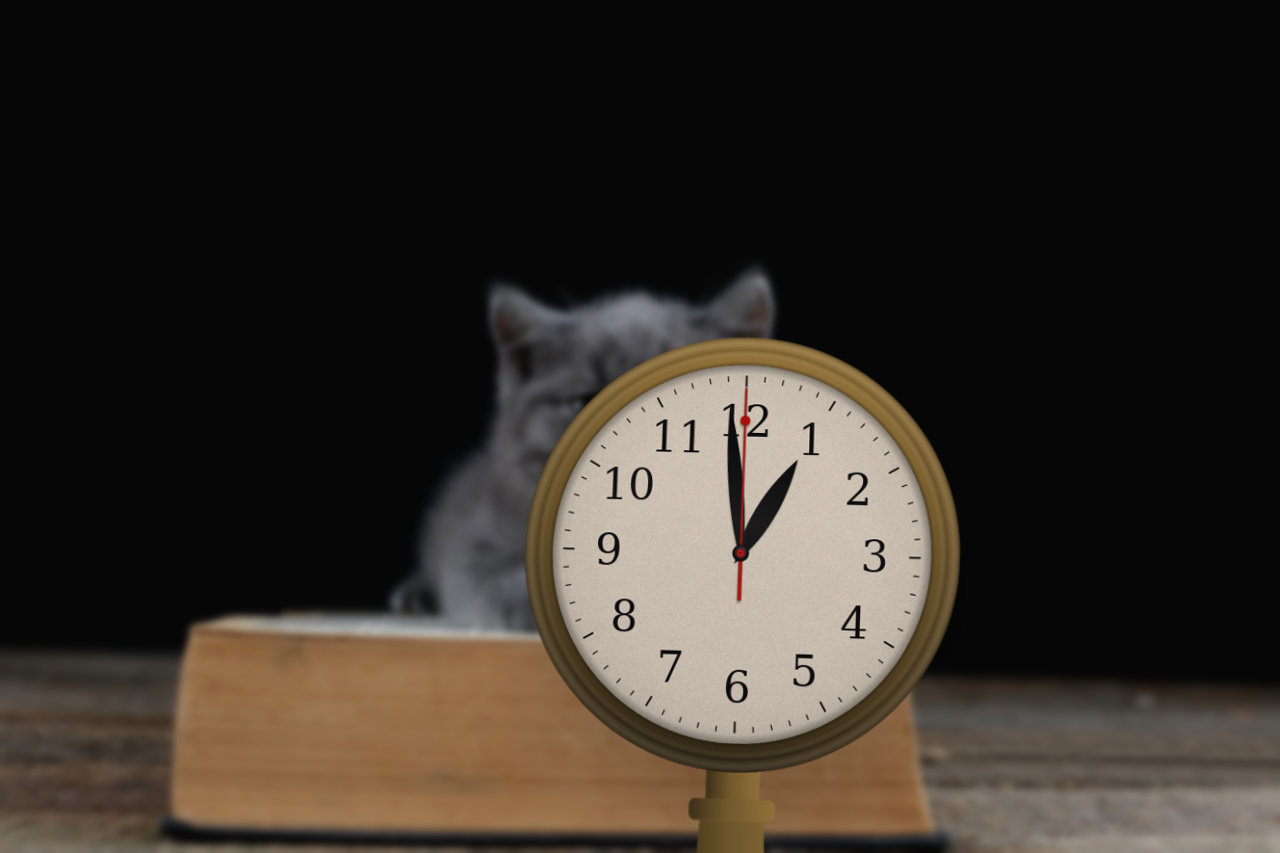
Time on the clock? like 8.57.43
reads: 12.59.00
